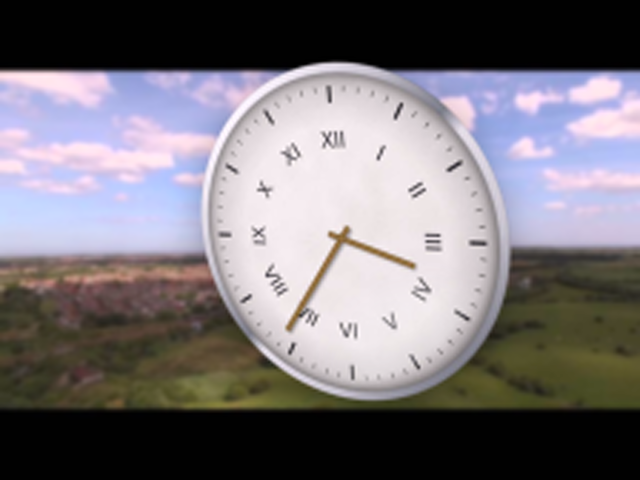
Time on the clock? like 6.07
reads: 3.36
